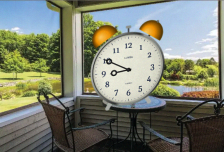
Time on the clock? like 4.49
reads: 8.50
